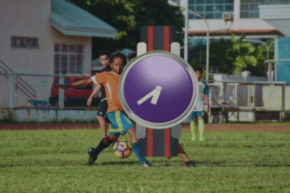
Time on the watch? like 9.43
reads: 6.39
